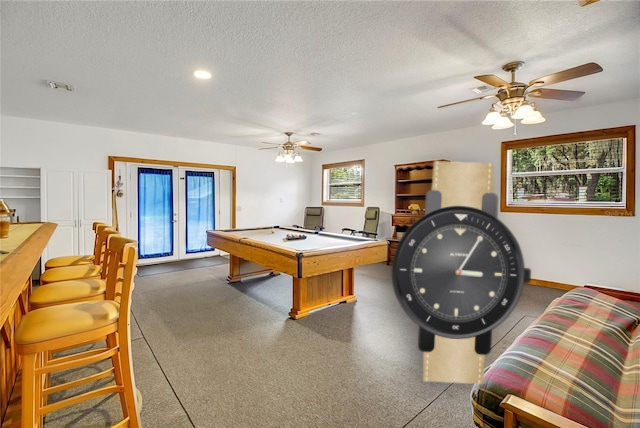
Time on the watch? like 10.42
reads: 3.05
